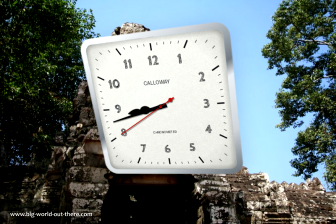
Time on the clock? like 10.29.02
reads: 8.42.40
